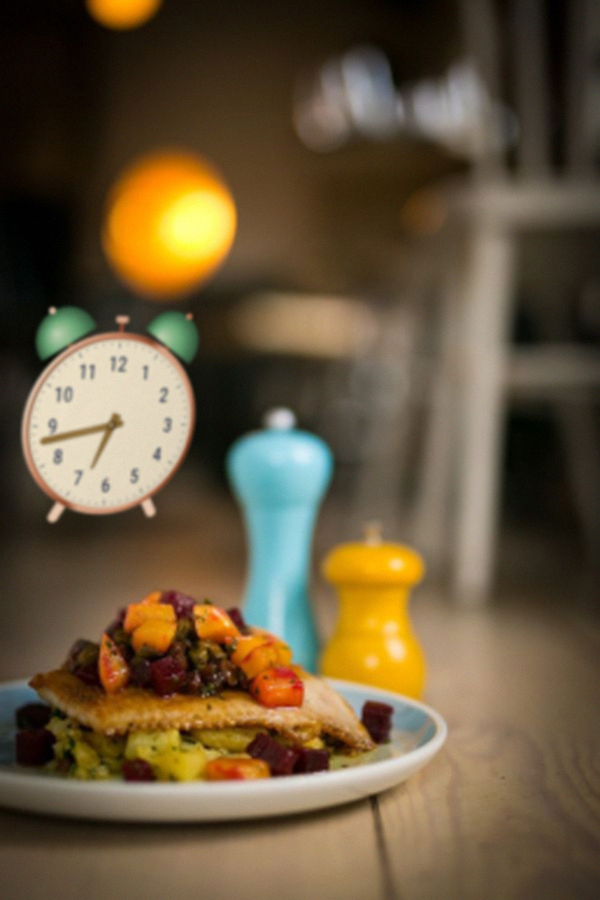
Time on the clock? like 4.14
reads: 6.43
